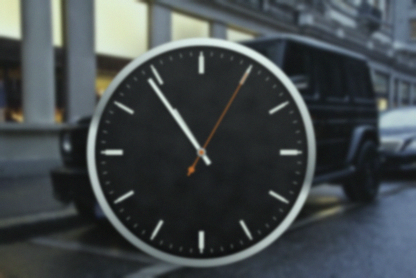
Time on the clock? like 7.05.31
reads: 10.54.05
